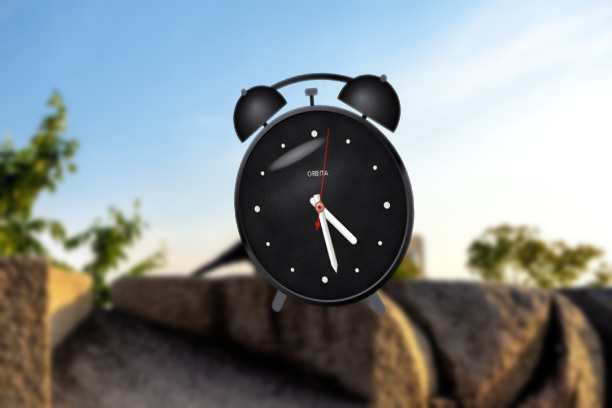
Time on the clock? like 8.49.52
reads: 4.28.02
